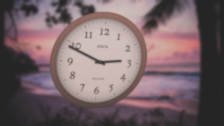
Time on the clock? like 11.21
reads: 2.49
